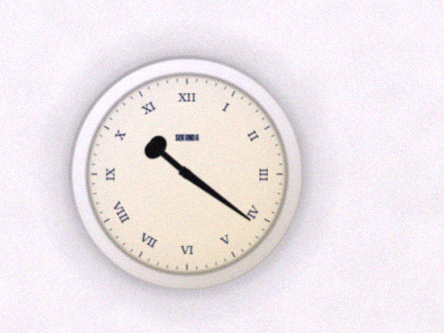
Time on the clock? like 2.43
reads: 10.21
